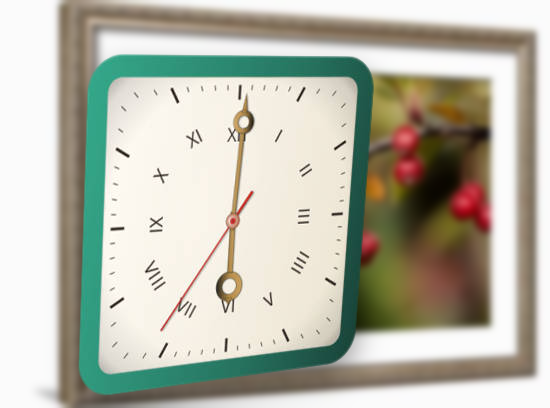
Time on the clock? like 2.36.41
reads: 6.00.36
